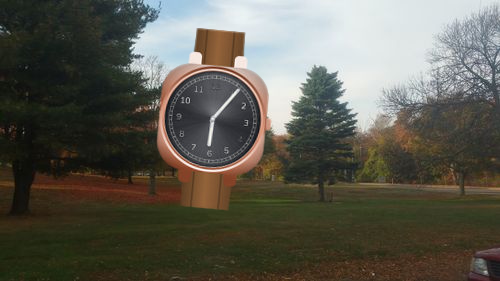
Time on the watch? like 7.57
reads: 6.06
